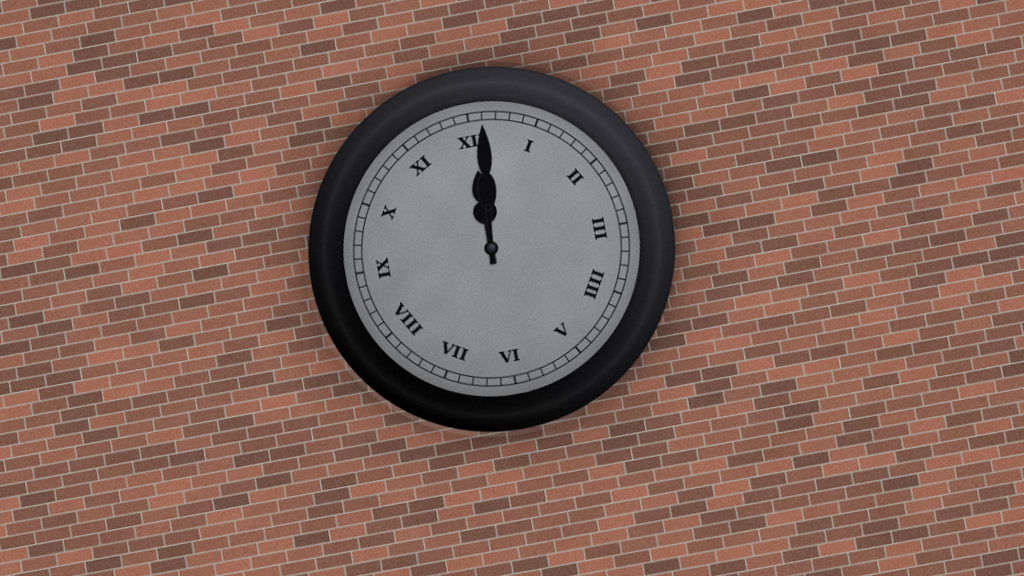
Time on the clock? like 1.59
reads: 12.01
